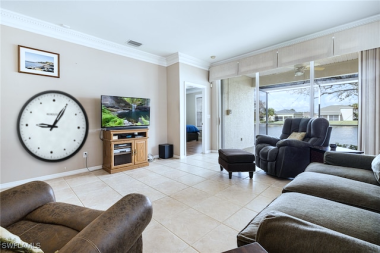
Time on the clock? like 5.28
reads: 9.05
